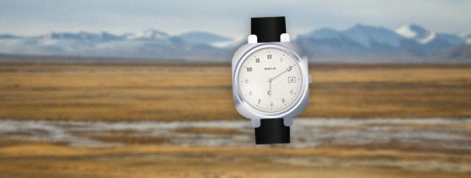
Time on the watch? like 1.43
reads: 6.10
